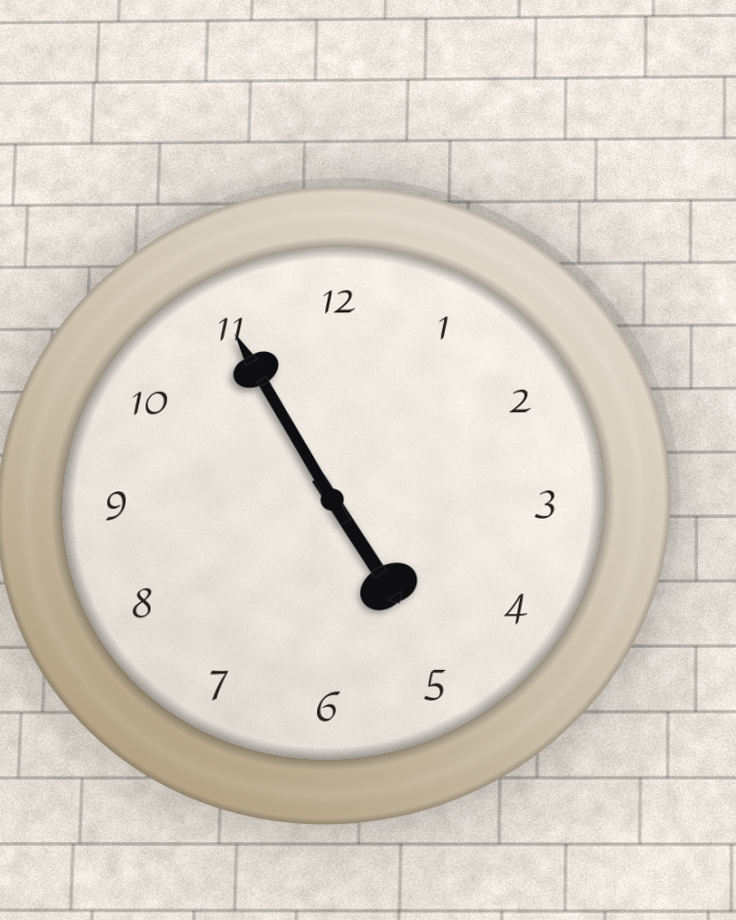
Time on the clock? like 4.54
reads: 4.55
